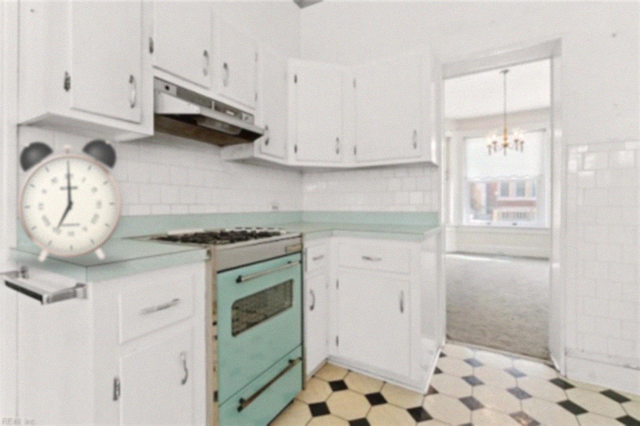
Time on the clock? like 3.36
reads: 7.00
